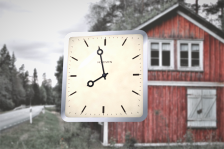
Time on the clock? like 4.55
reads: 7.58
